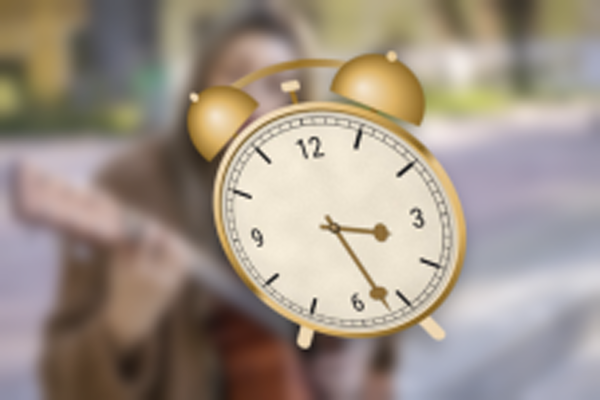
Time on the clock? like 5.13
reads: 3.27
